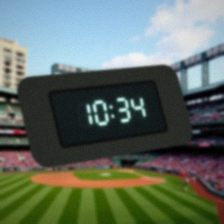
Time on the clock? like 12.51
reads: 10.34
